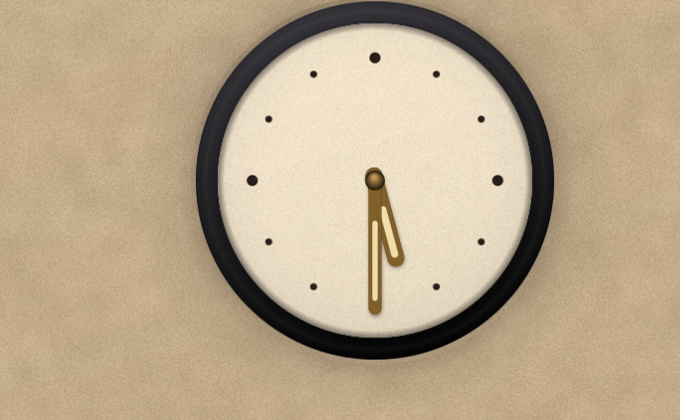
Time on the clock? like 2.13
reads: 5.30
